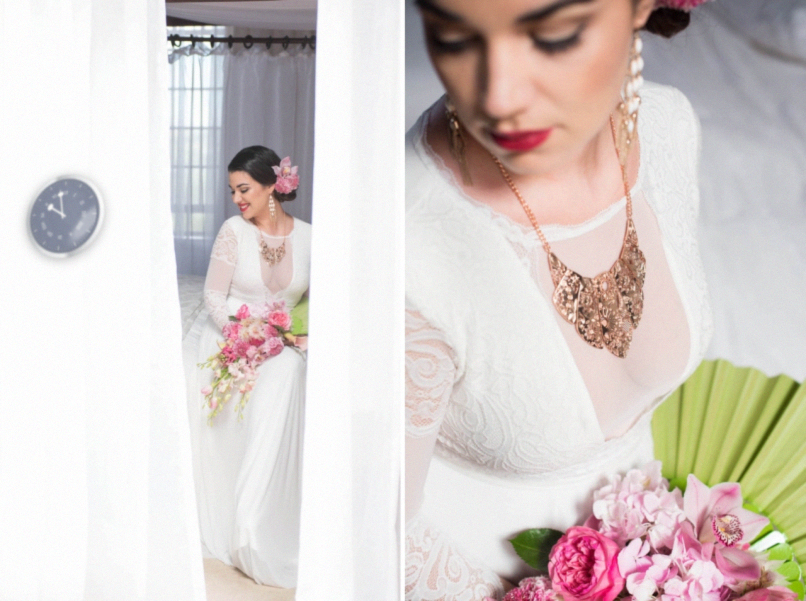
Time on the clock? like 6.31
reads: 9.58
